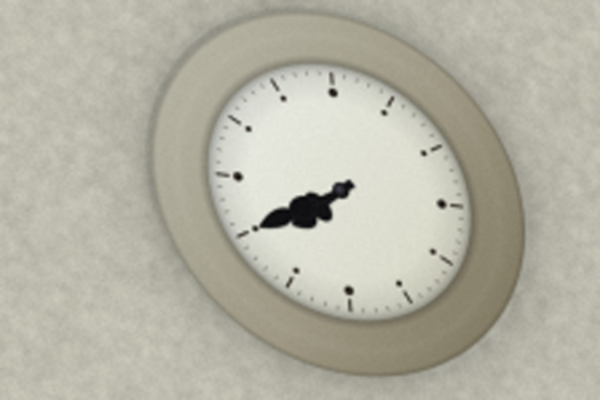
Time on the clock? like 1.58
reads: 7.40
